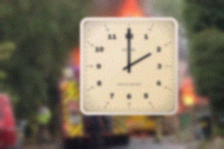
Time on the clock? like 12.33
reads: 2.00
